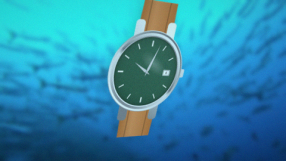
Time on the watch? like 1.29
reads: 10.03
